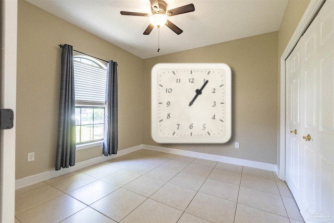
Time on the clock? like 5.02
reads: 1.06
